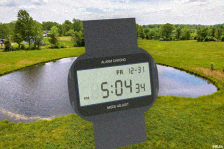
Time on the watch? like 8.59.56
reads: 5.04.34
